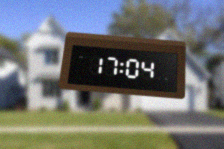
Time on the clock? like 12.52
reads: 17.04
